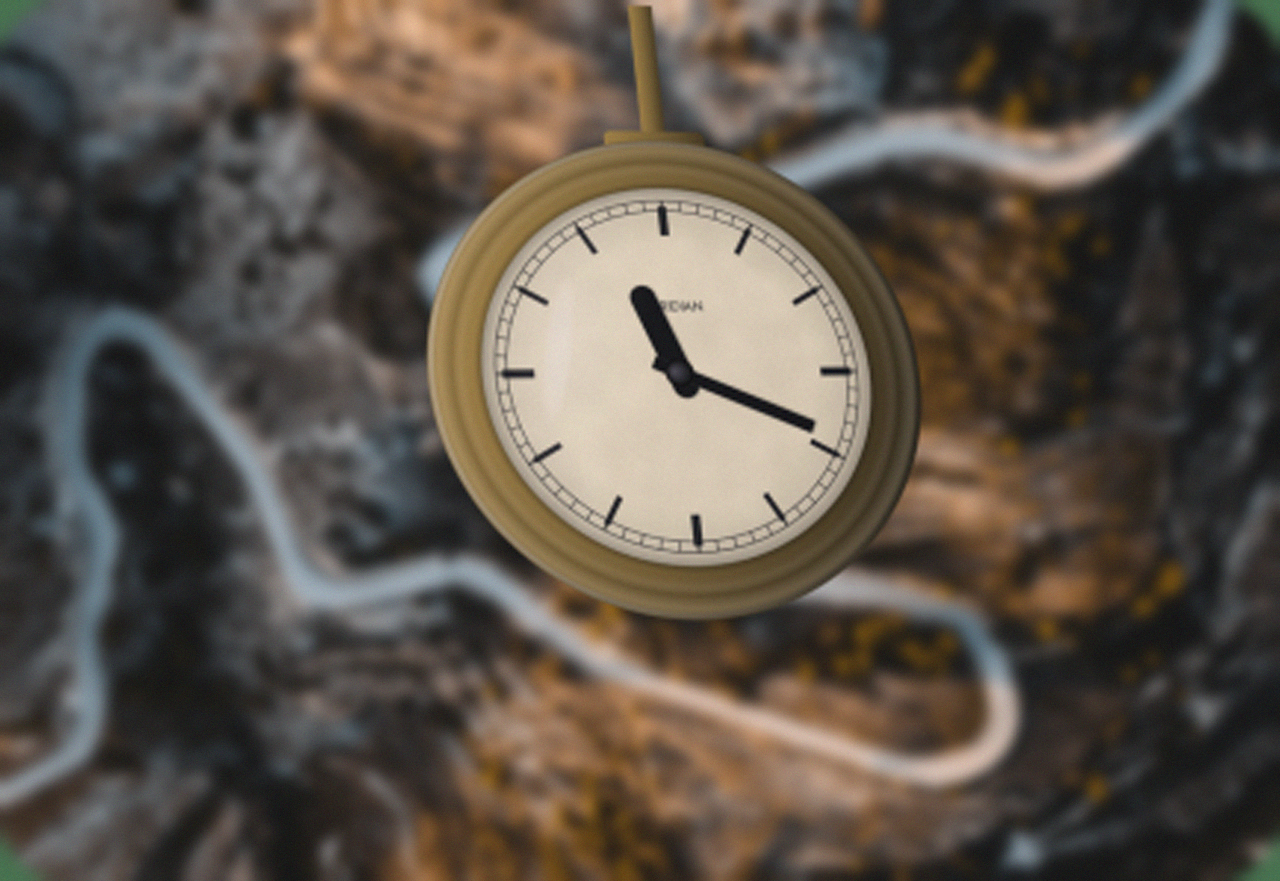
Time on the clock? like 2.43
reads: 11.19
